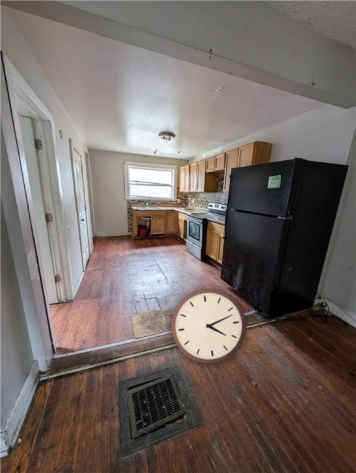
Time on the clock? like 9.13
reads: 4.12
